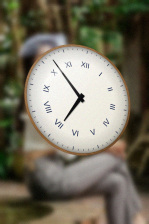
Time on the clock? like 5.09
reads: 6.52
